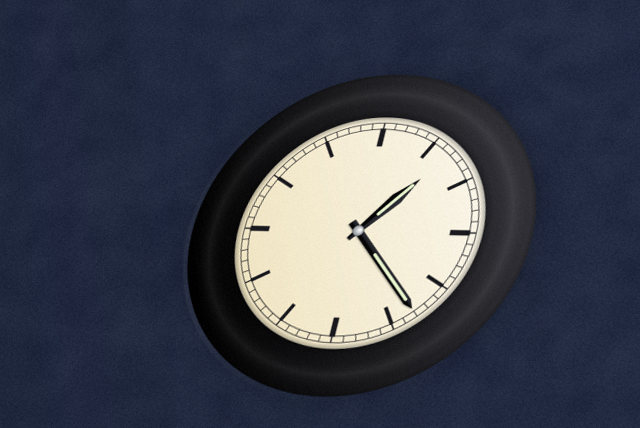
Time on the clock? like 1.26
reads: 1.23
